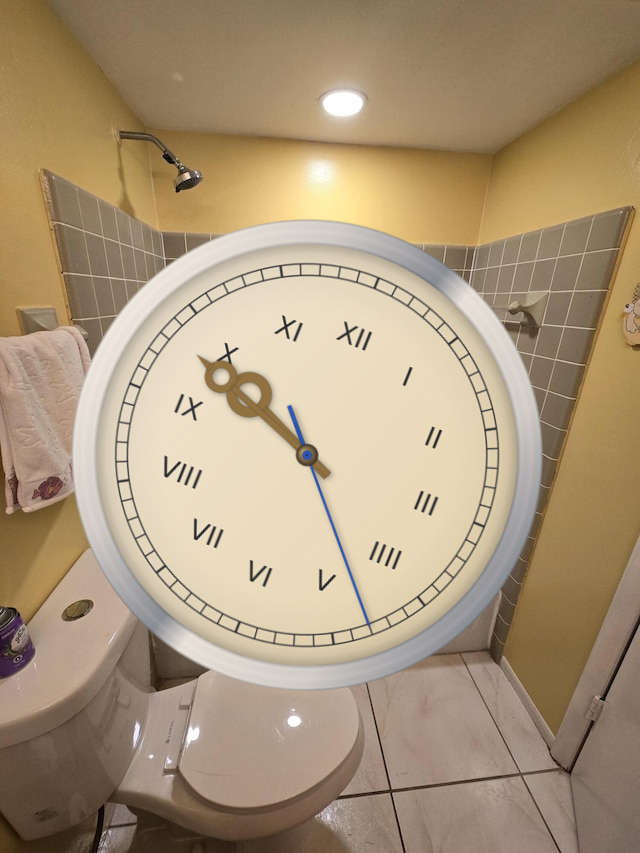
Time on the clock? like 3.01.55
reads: 9.48.23
